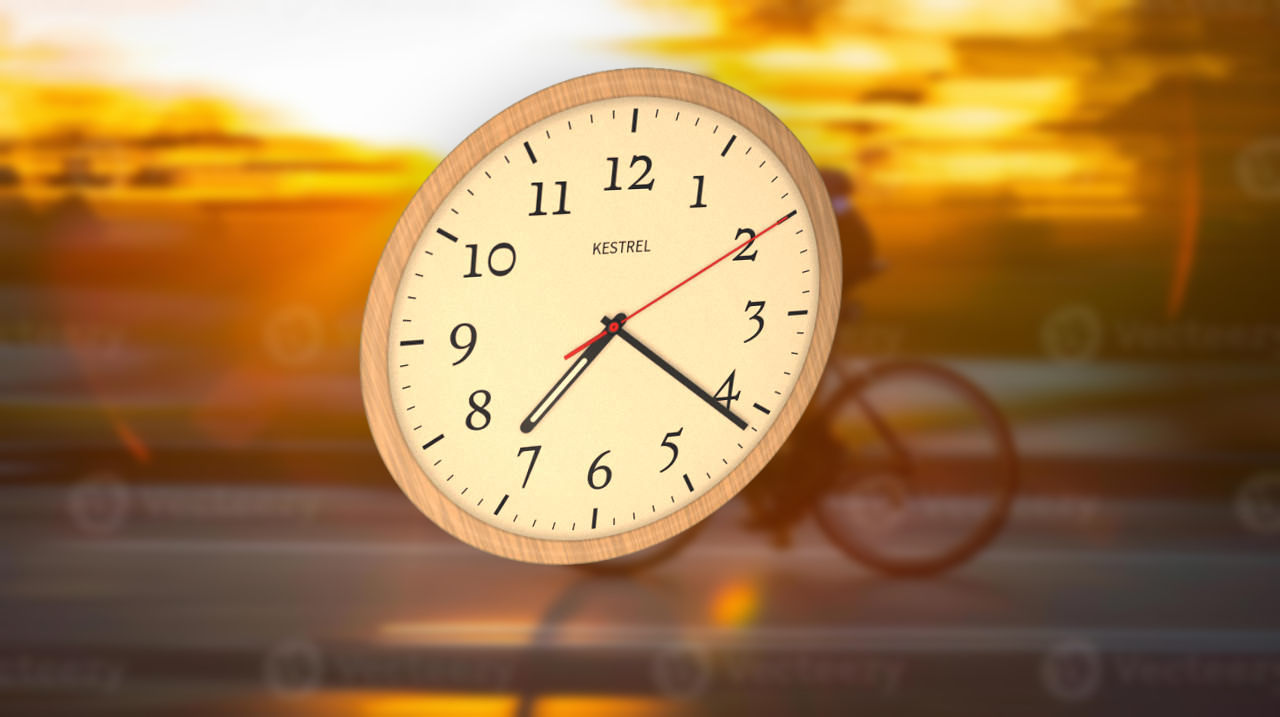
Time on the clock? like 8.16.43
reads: 7.21.10
